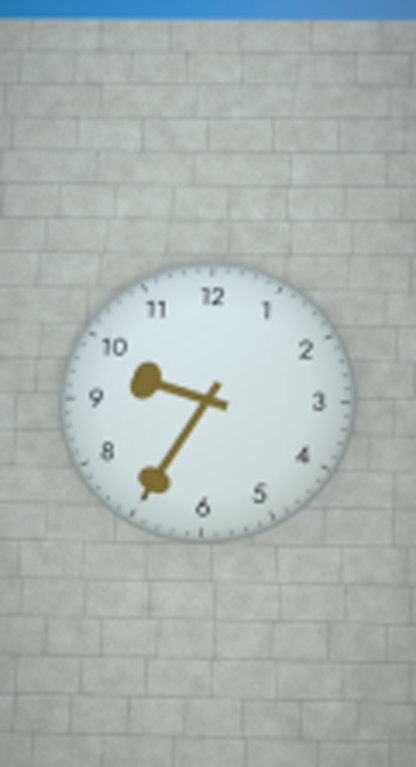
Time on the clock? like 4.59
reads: 9.35
